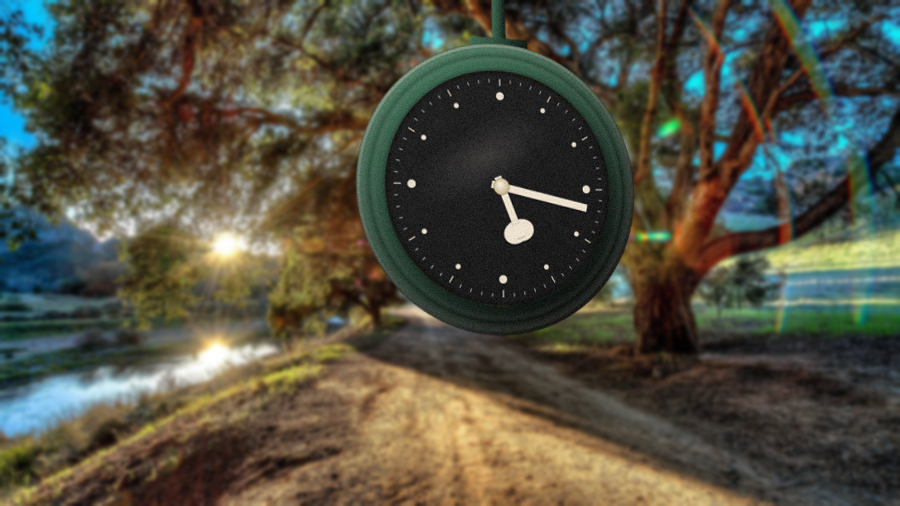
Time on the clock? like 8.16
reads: 5.17
